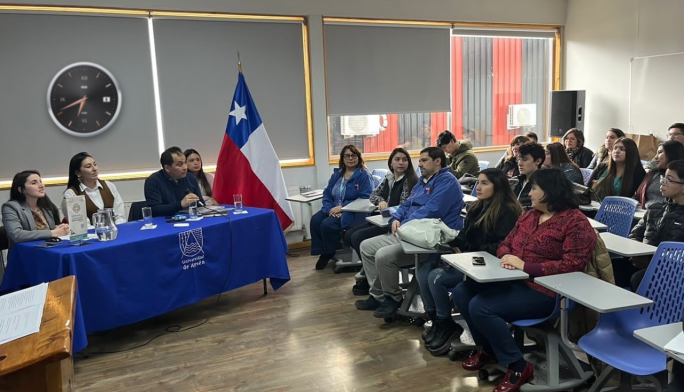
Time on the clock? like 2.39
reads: 6.41
